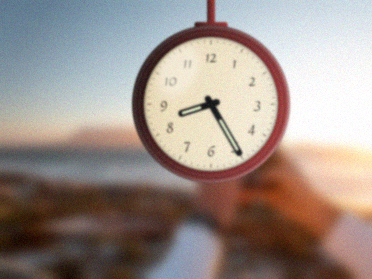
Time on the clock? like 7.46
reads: 8.25
